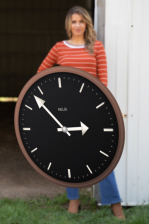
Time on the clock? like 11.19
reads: 2.53
